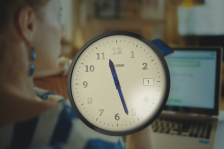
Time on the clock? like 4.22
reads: 11.27
